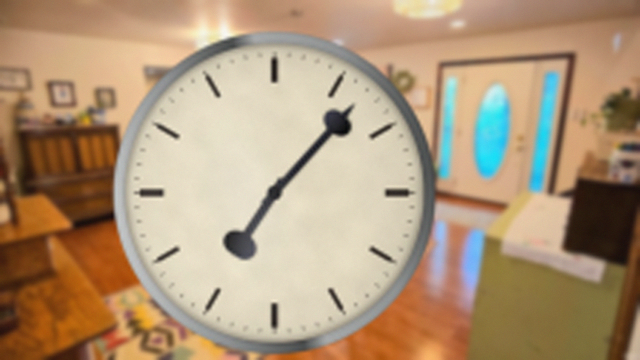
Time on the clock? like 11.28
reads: 7.07
